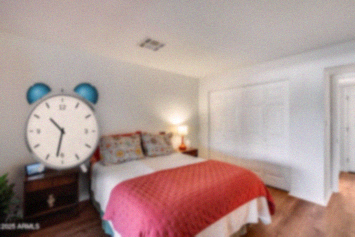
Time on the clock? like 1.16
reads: 10.32
